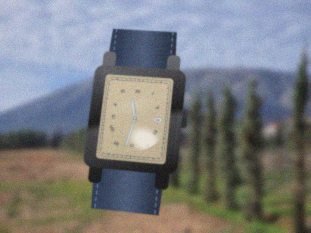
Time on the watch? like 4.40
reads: 11.32
